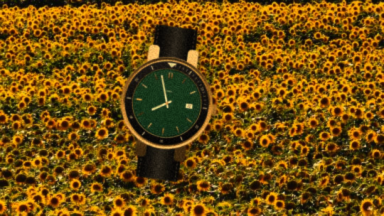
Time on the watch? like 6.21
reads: 7.57
